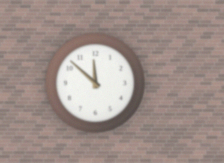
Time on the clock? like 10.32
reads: 11.52
